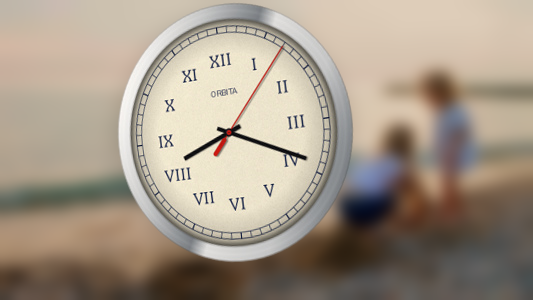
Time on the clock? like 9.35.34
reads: 8.19.07
